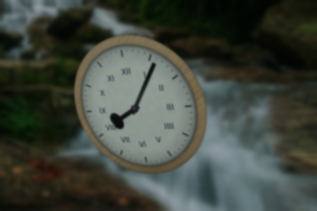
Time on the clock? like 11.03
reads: 8.06
